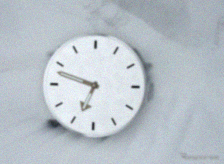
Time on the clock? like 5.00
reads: 6.48
